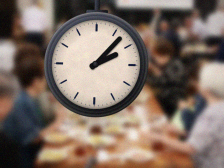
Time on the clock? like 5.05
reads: 2.07
